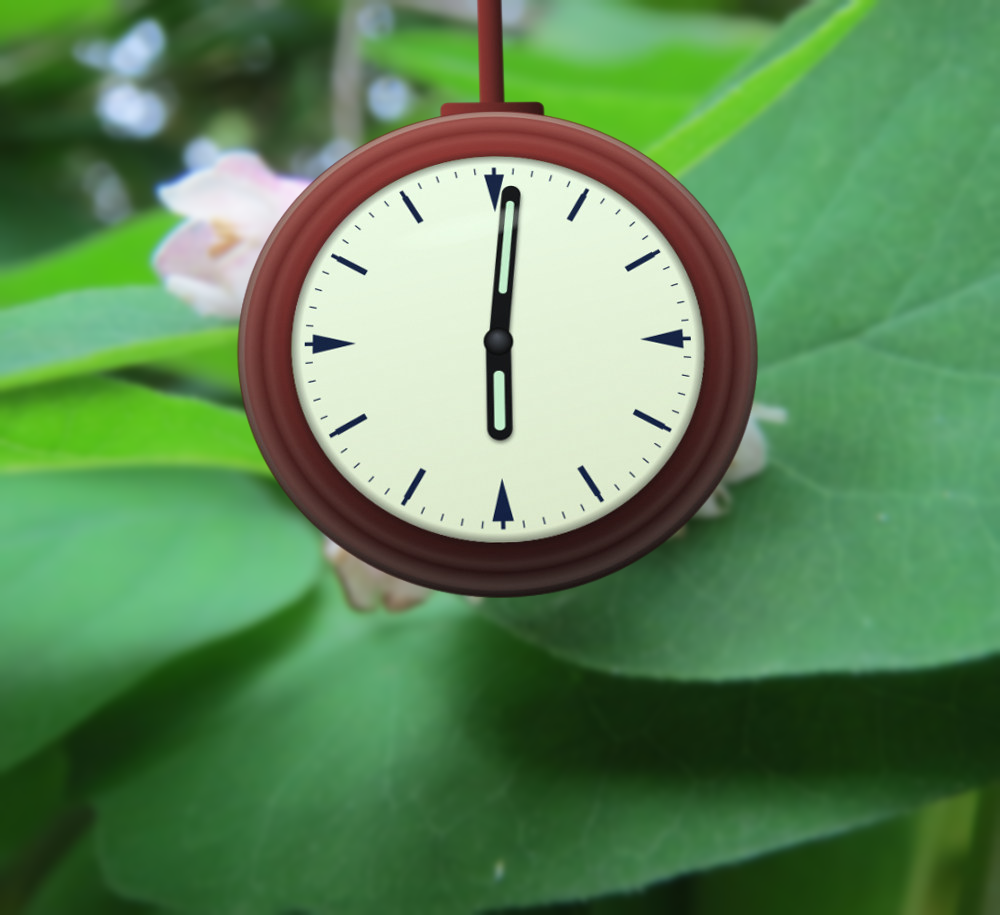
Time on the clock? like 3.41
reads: 6.01
